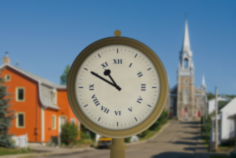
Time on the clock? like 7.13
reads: 10.50
